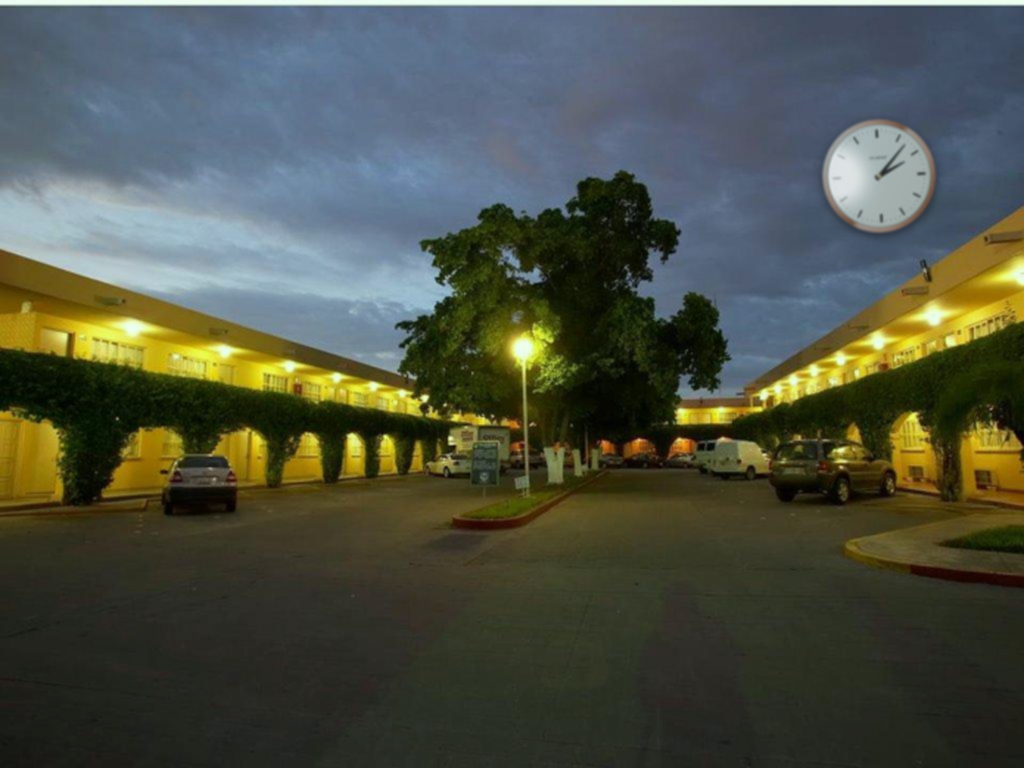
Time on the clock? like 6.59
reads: 2.07
